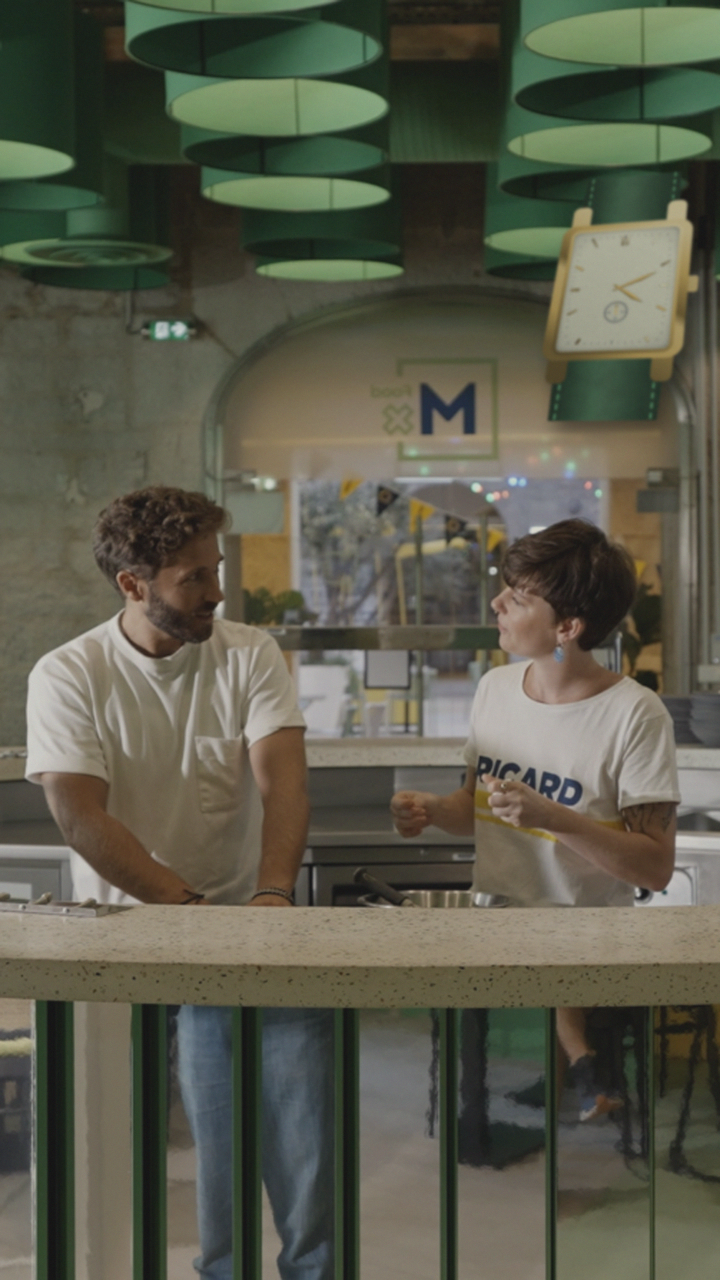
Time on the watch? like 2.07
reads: 4.11
